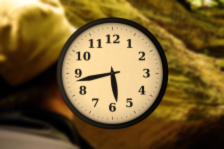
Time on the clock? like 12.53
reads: 5.43
